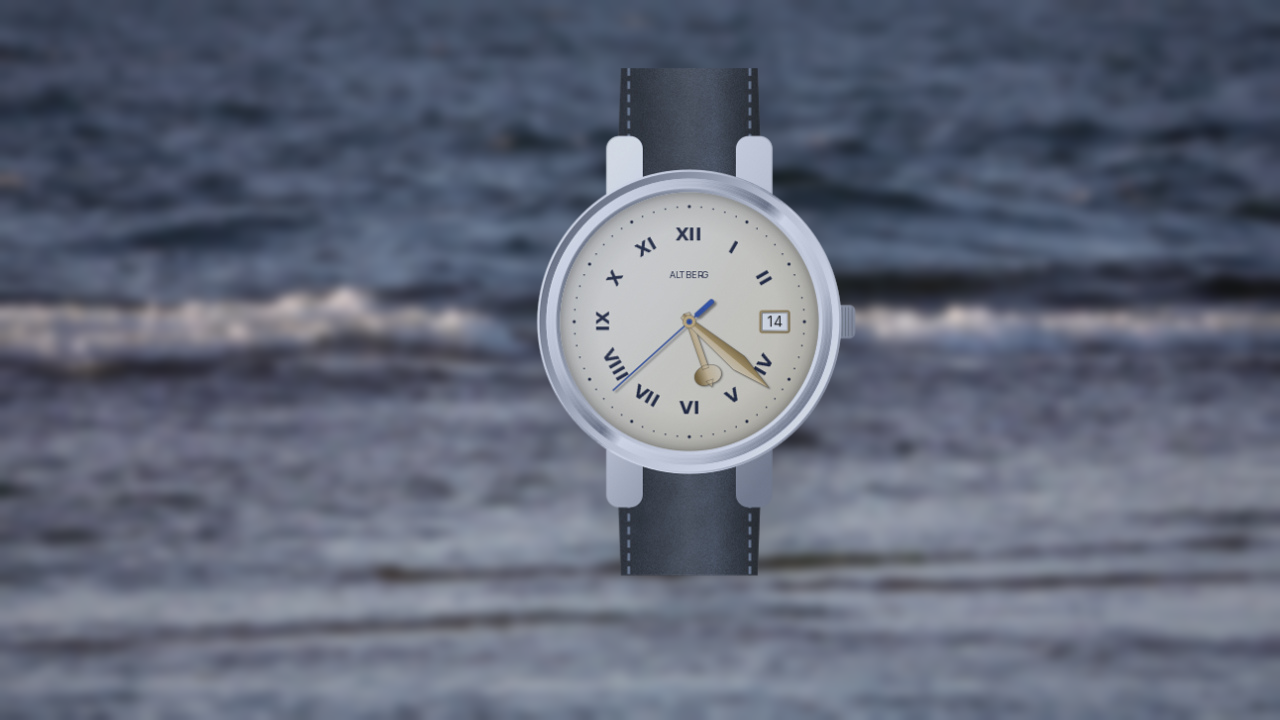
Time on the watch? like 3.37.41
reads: 5.21.38
